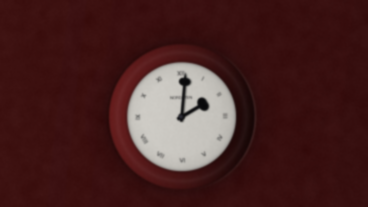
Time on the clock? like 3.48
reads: 2.01
